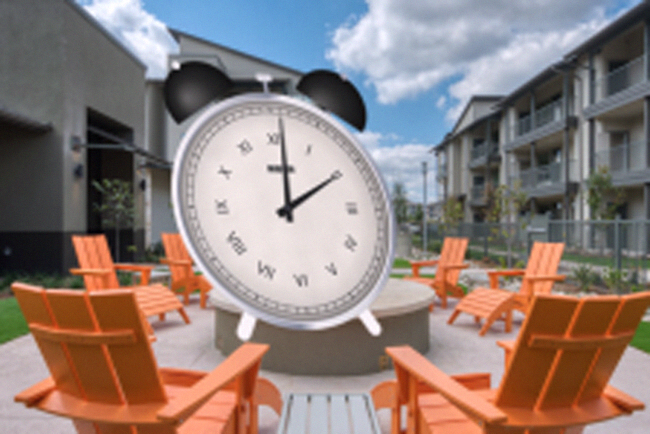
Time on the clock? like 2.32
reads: 2.01
